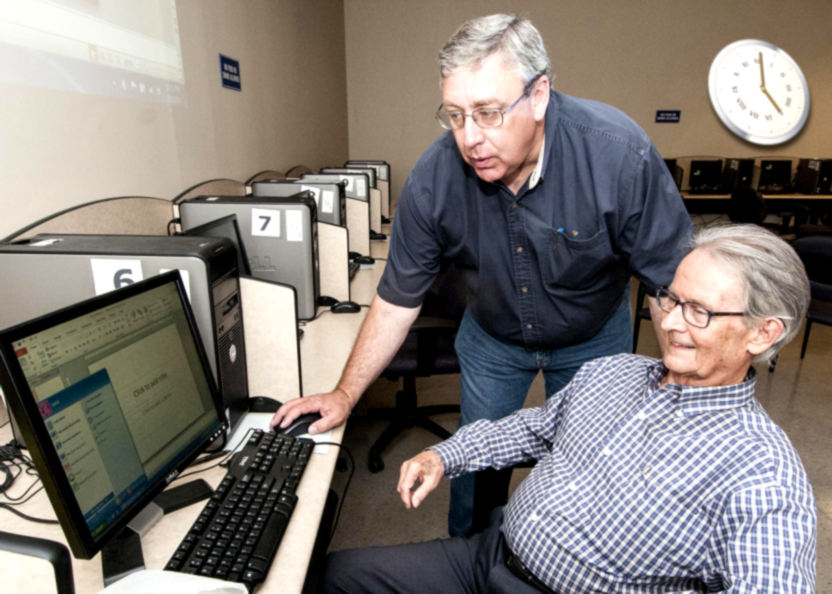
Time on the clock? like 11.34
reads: 5.01
